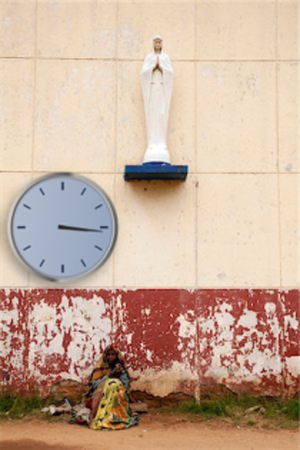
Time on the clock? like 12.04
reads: 3.16
